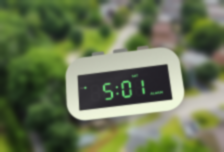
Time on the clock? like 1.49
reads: 5.01
